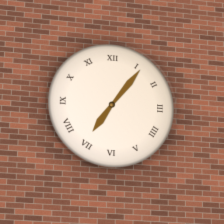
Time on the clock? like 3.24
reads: 7.06
